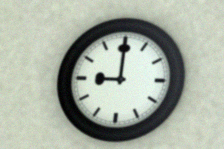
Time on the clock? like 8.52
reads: 9.00
